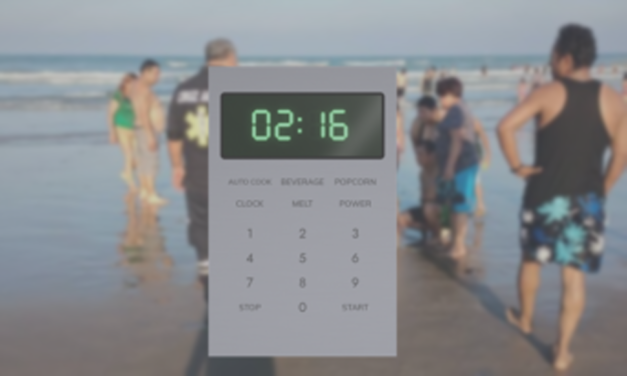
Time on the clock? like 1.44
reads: 2.16
